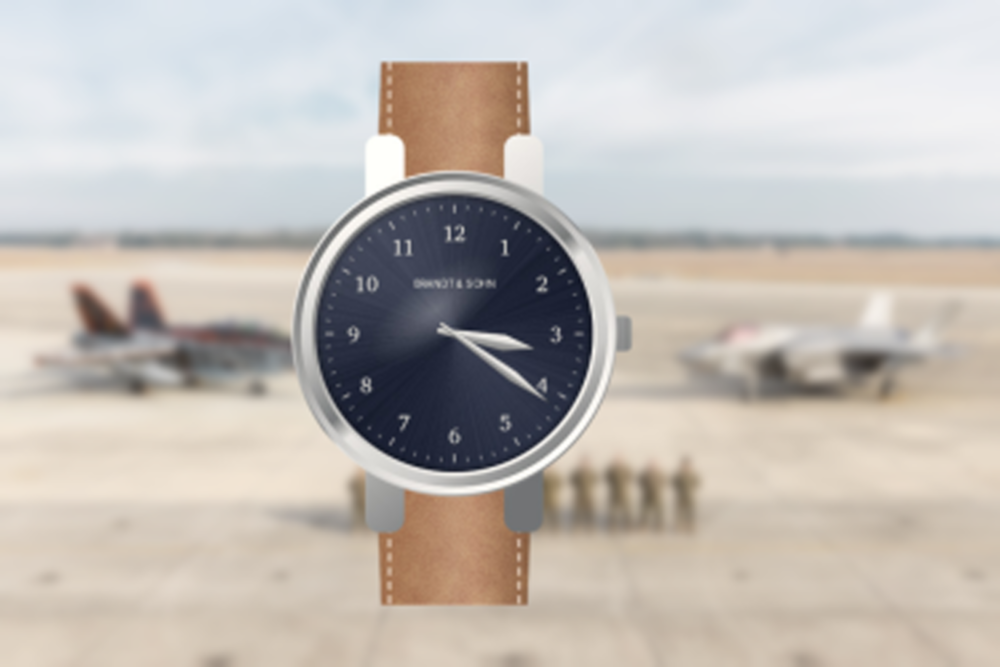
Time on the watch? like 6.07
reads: 3.21
